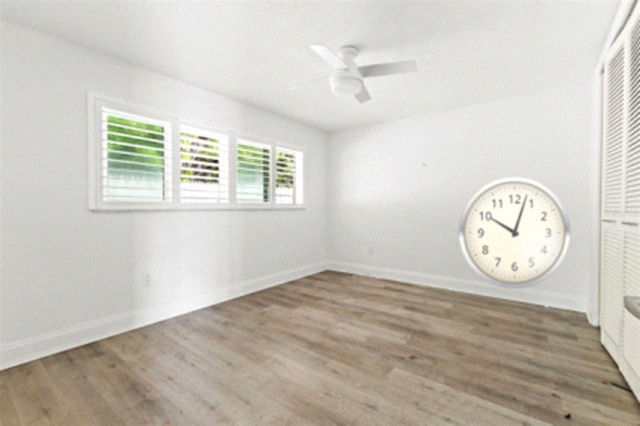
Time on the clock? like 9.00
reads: 10.03
